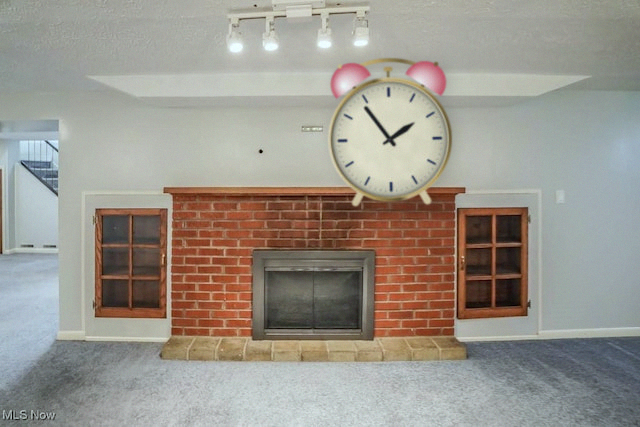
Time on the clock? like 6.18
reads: 1.54
